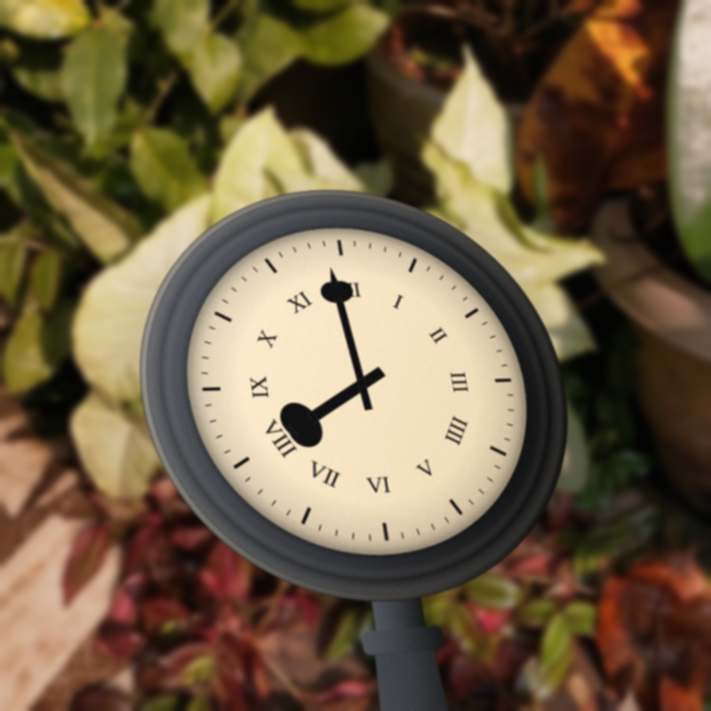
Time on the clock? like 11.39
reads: 7.59
